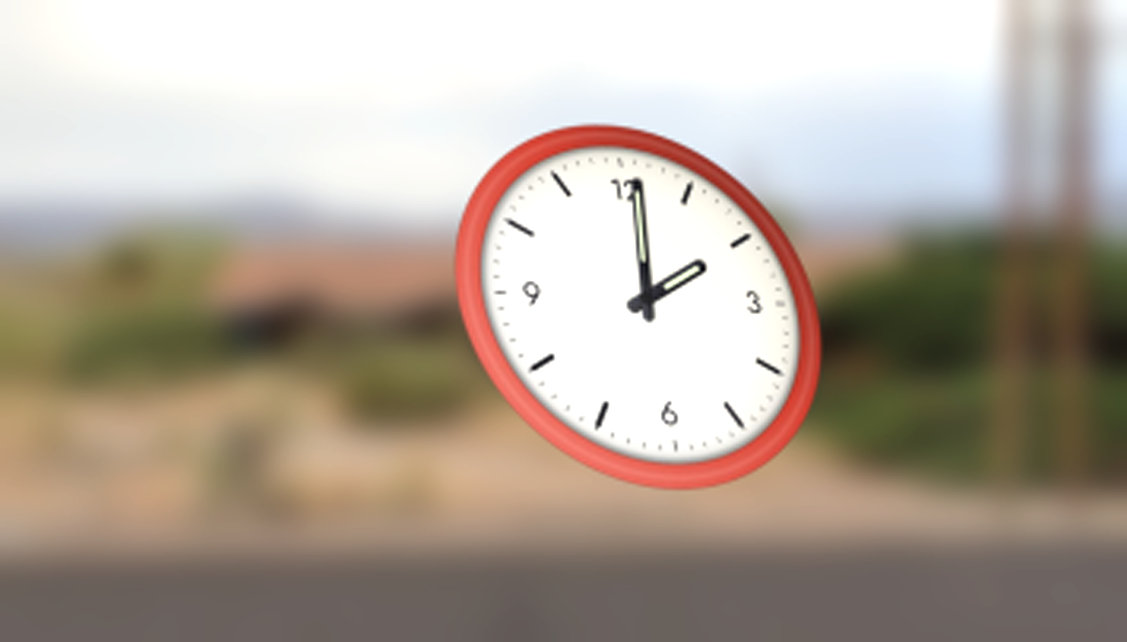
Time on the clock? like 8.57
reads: 2.01
